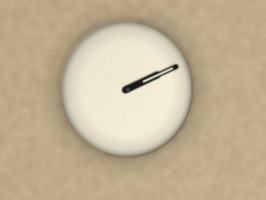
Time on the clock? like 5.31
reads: 2.11
